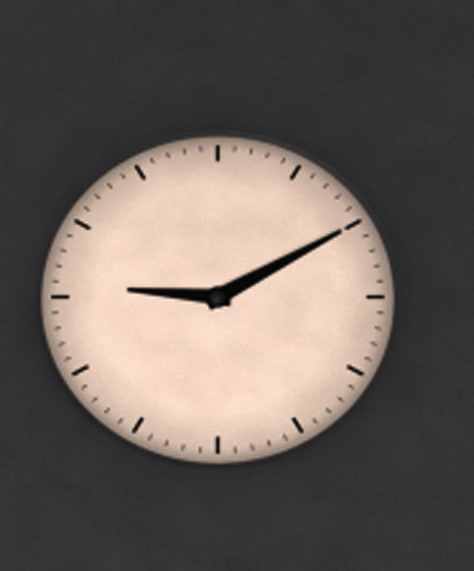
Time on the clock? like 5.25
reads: 9.10
